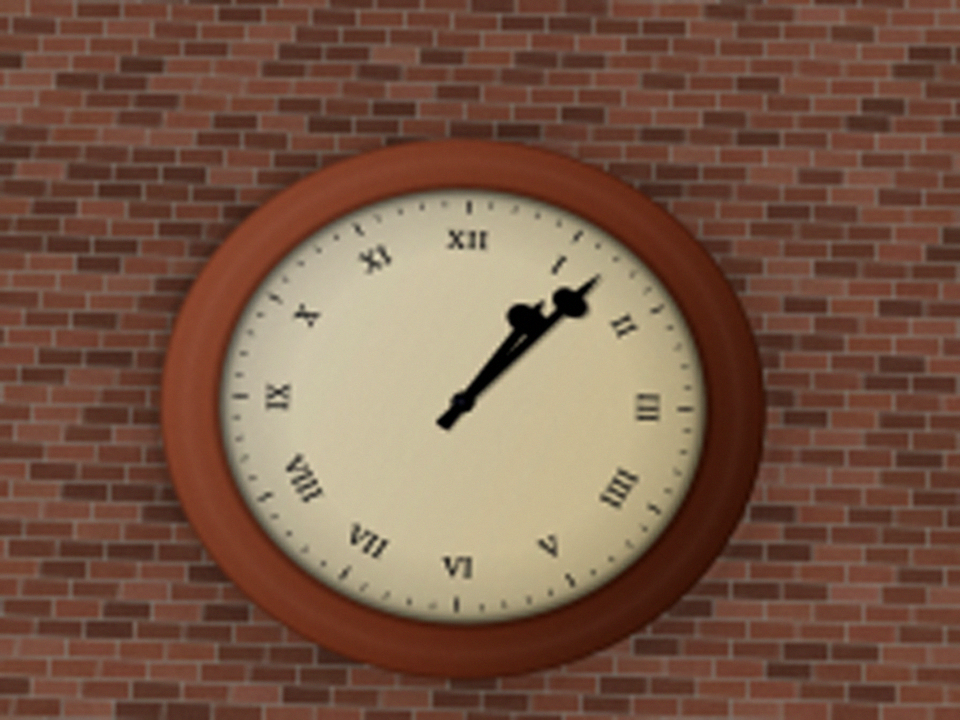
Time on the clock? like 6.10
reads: 1.07
